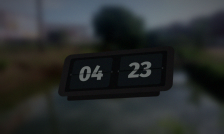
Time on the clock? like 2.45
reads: 4.23
